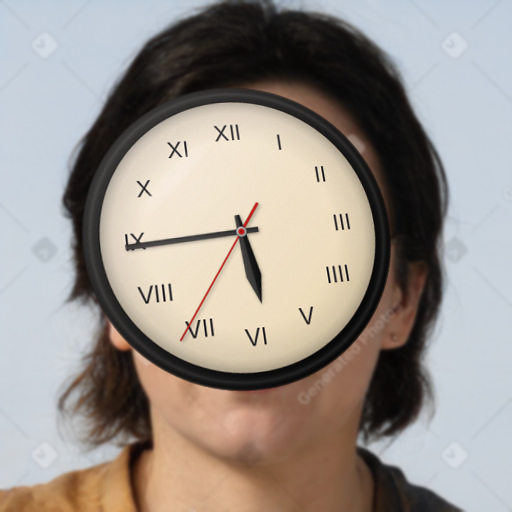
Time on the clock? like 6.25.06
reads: 5.44.36
